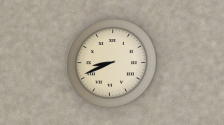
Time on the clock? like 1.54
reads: 8.41
